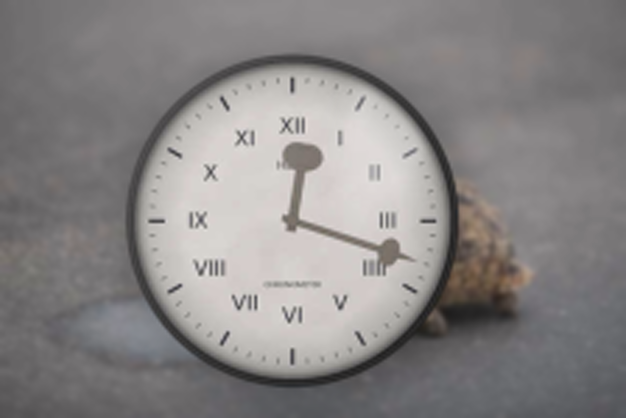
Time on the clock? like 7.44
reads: 12.18
